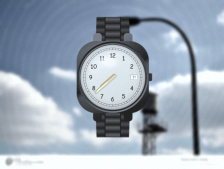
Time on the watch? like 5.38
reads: 7.38
